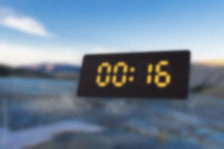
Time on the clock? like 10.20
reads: 0.16
